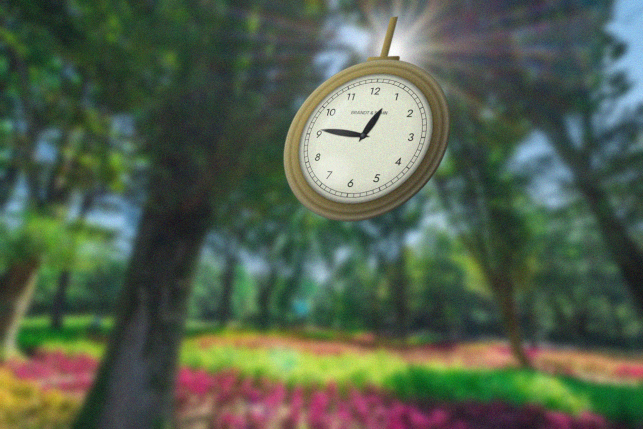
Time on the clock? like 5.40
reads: 12.46
